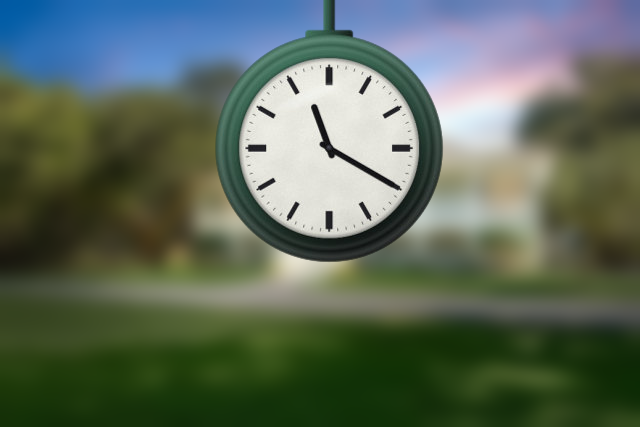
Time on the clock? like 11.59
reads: 11.20
